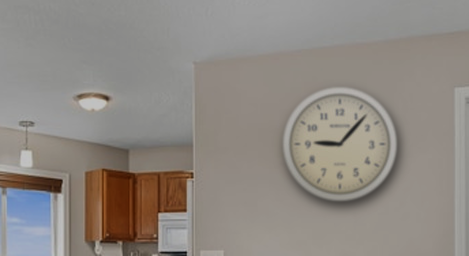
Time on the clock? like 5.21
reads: 9.07
